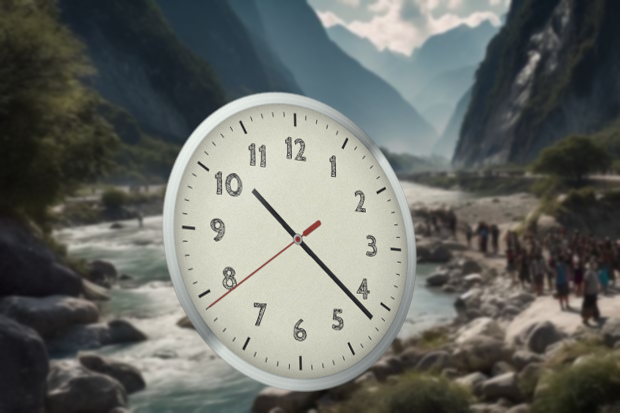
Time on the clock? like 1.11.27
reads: 10.21.39
